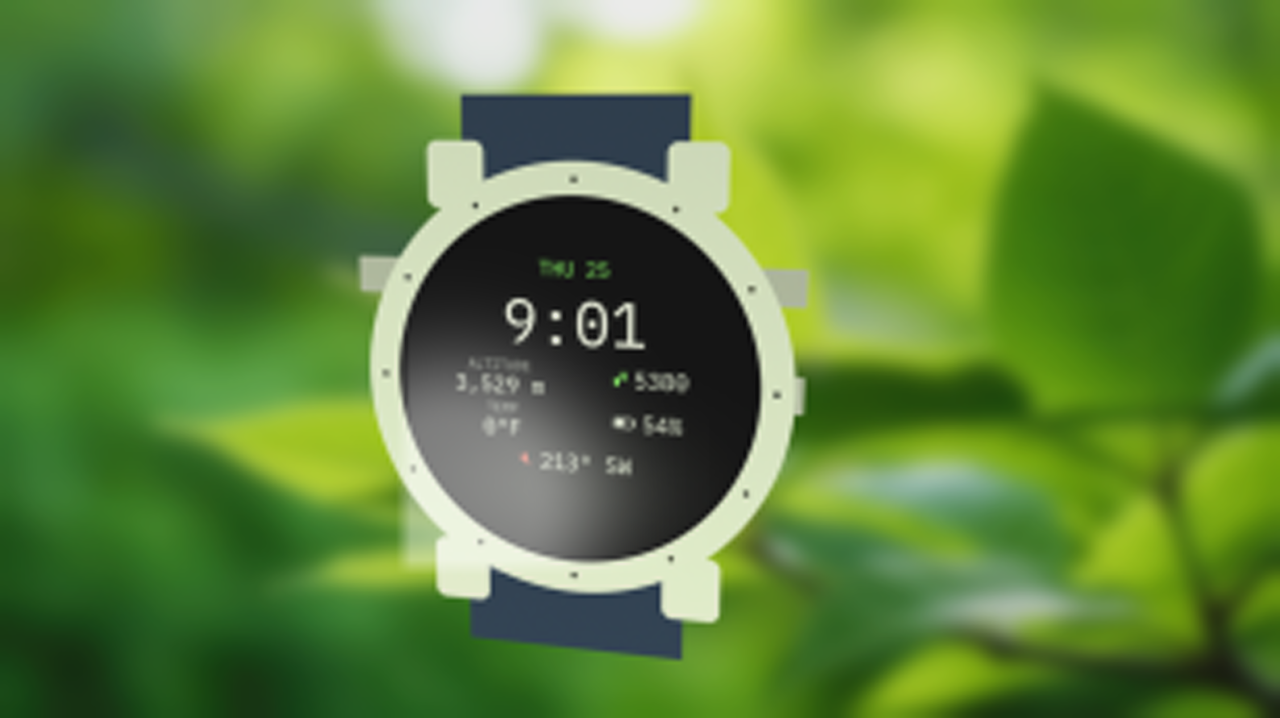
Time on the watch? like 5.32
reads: 9.01
